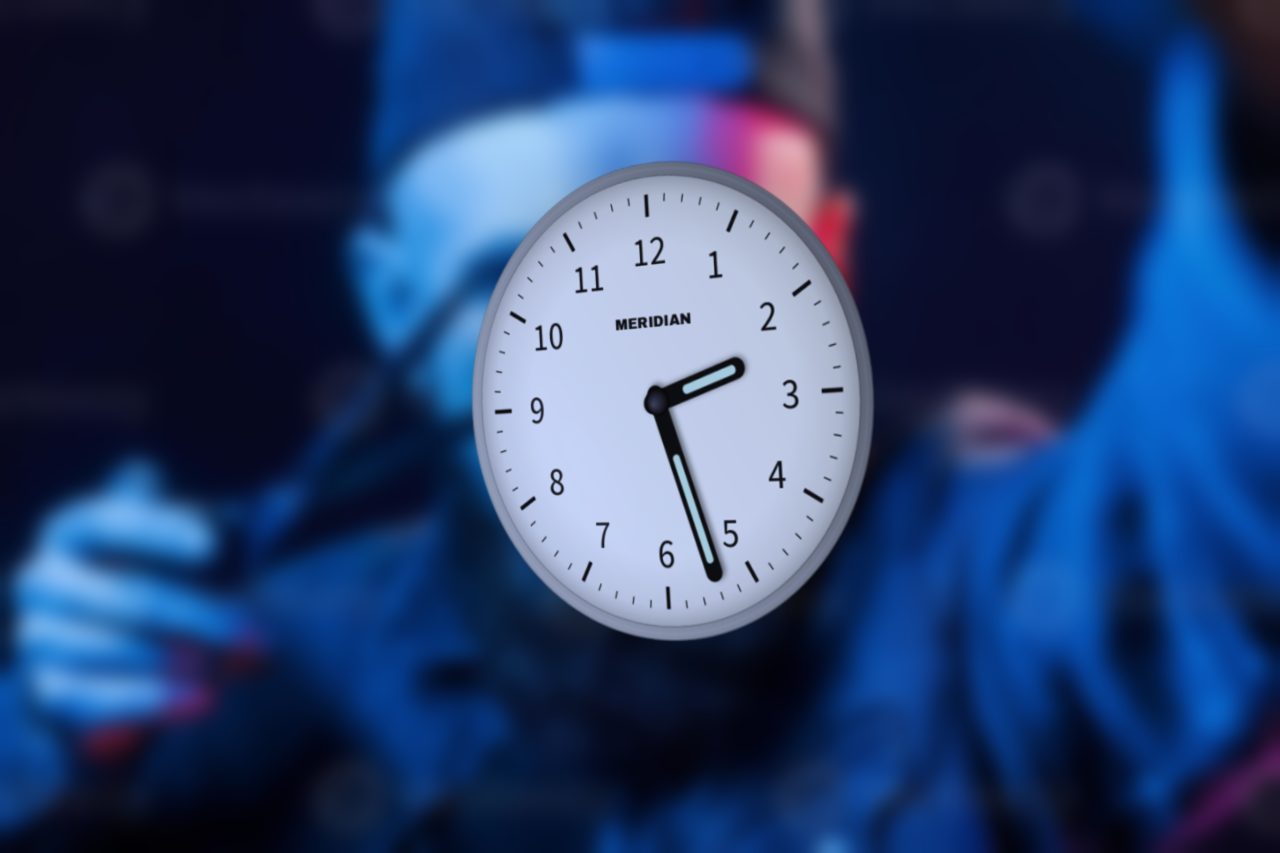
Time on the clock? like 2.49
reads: 2.27
